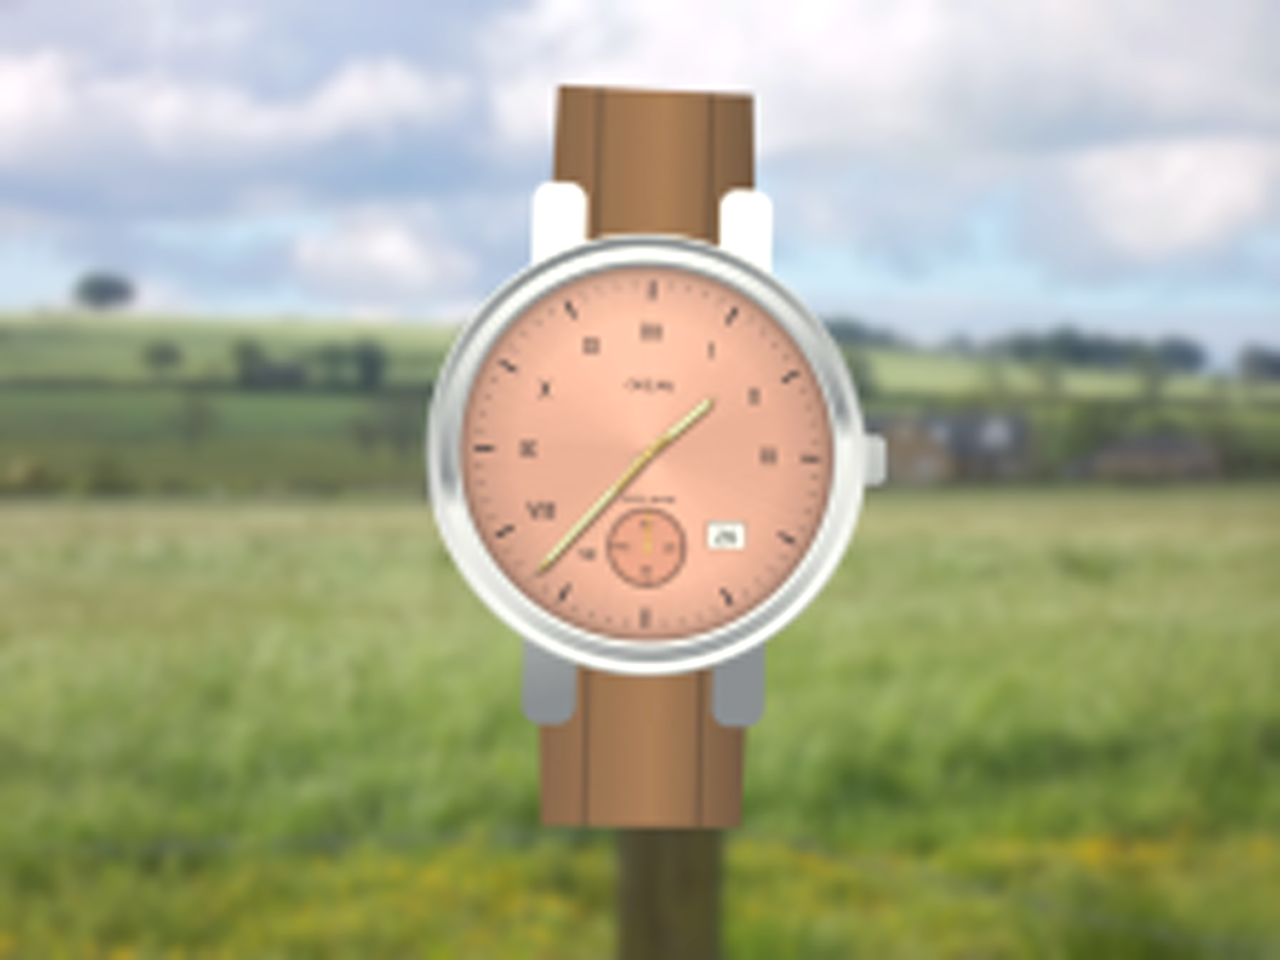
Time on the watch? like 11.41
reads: 1.37
